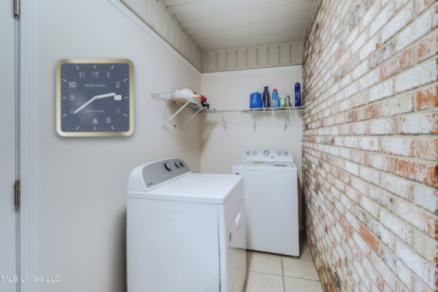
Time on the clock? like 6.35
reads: 2.39
